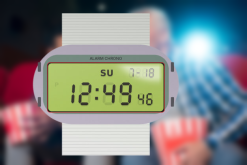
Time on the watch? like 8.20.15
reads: 12.49.46
